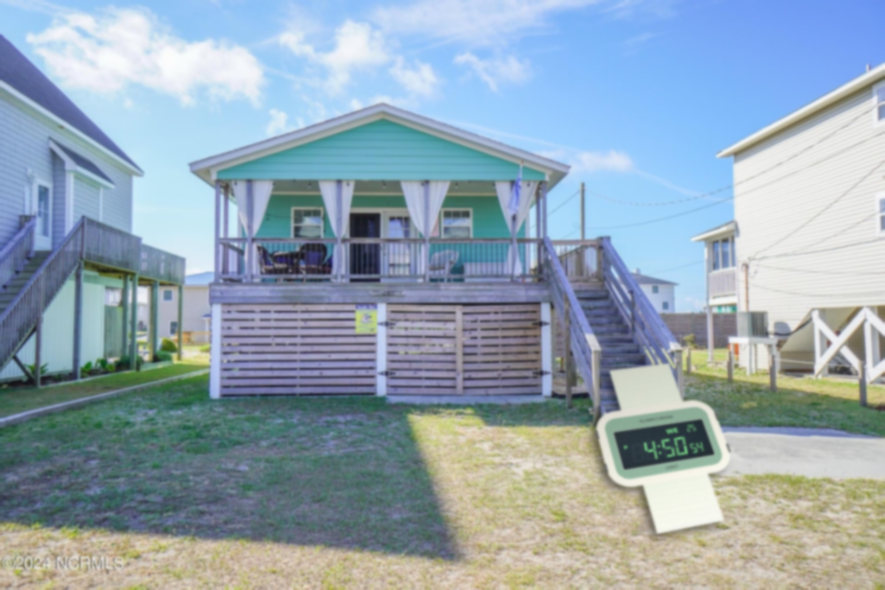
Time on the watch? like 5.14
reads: 4.50
